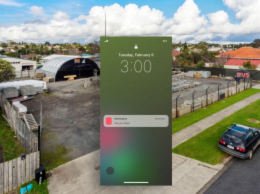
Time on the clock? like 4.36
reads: 3.00
